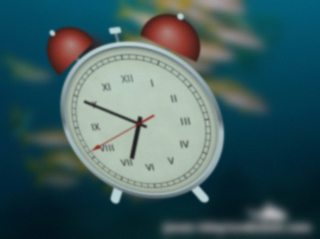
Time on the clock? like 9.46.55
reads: 6.49.41
